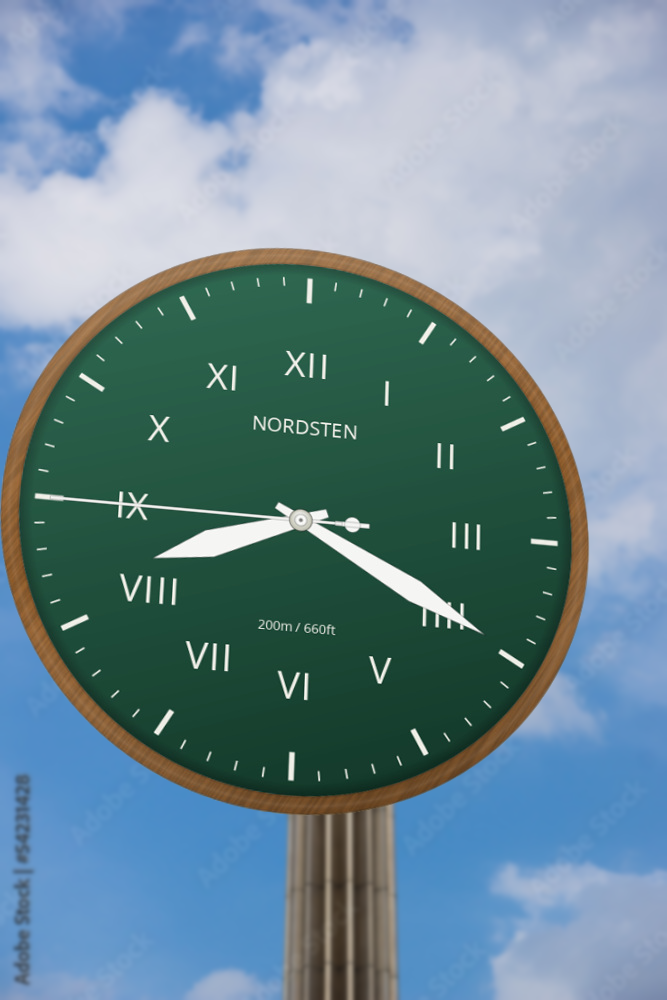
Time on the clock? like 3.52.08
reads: 8.19.45
